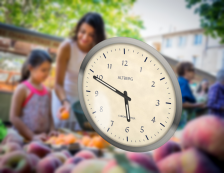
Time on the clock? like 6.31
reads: 5.49
